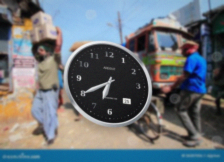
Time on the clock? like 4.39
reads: 6.40
